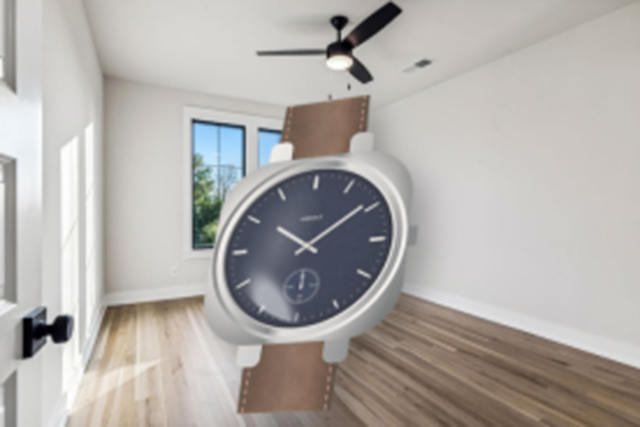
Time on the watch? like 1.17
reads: 10.09
